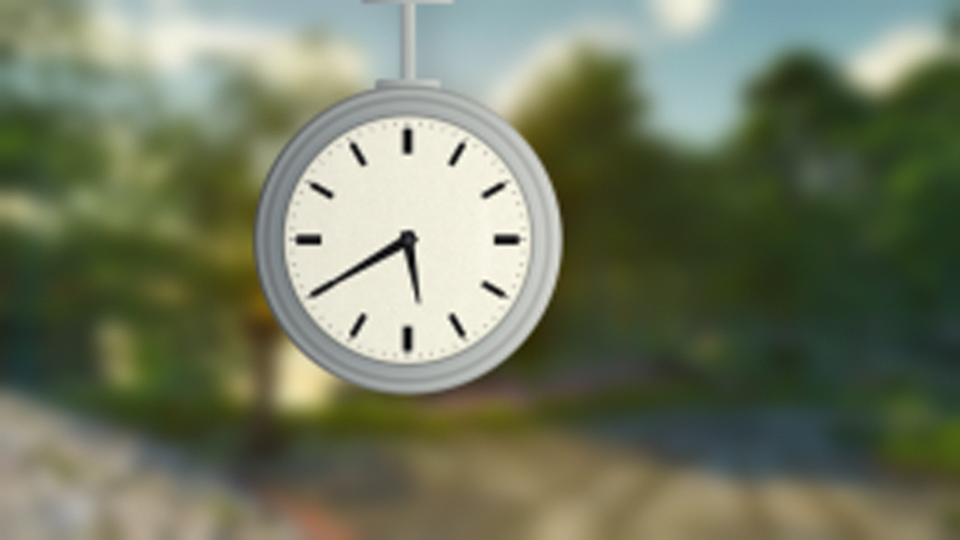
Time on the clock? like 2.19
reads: 5.40
